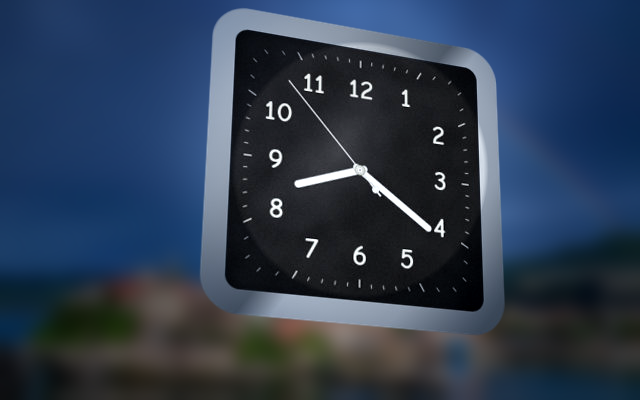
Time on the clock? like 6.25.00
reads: 8.20.53
